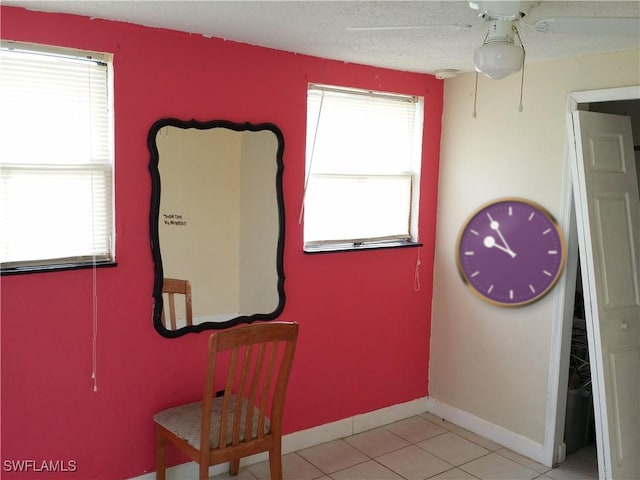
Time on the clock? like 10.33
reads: 9.55
